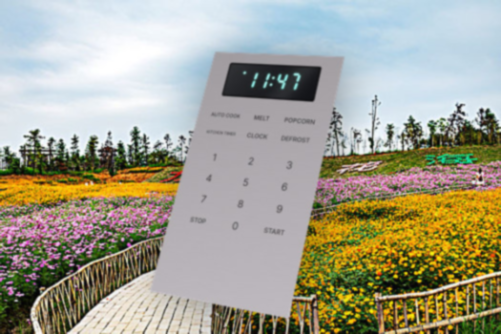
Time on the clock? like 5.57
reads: 11.47
